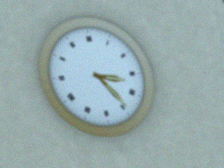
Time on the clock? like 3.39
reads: 3.24
